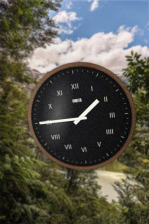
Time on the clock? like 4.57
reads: 1.45
